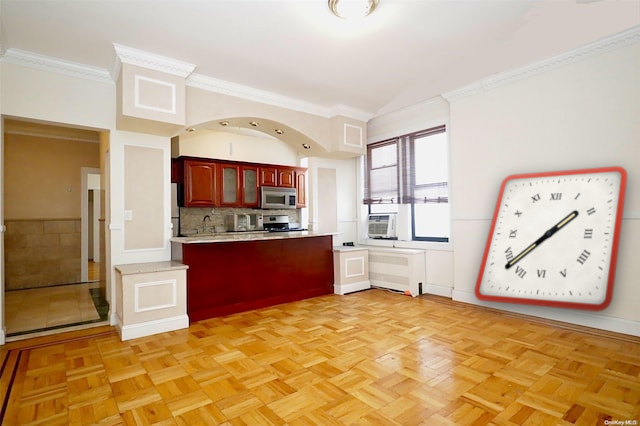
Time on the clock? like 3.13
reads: 1.38
